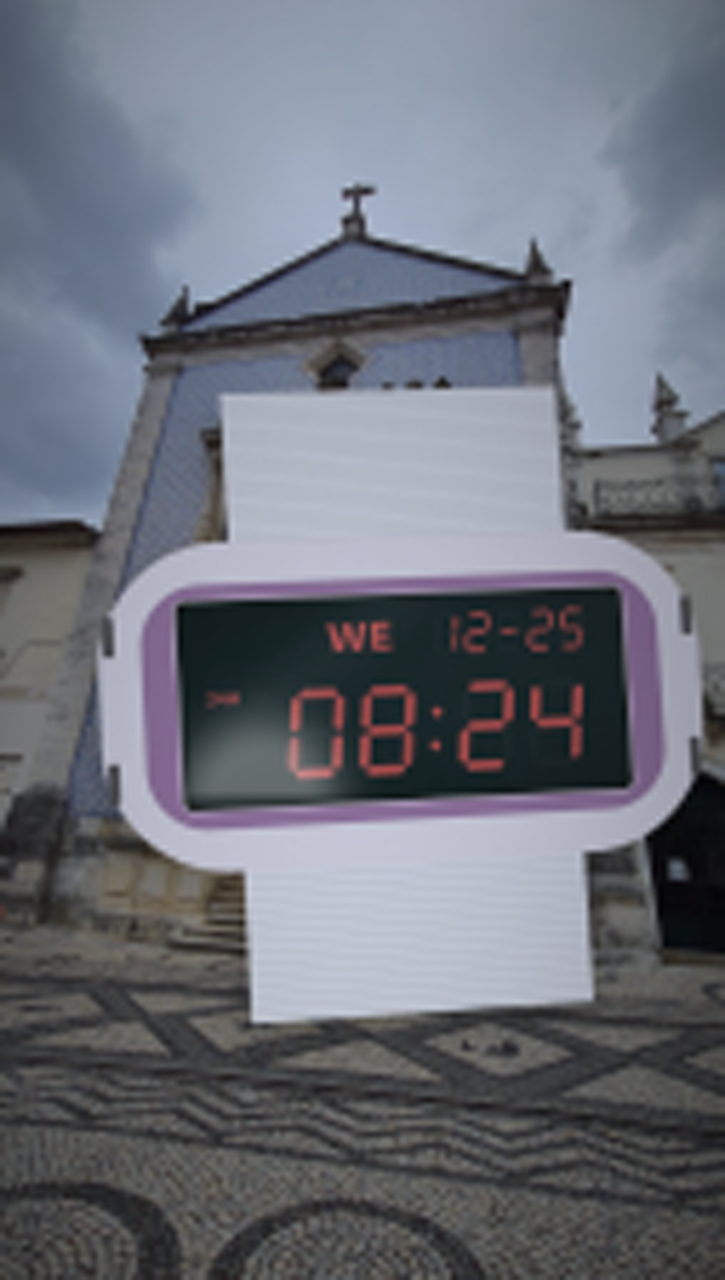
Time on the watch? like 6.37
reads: 8.24
